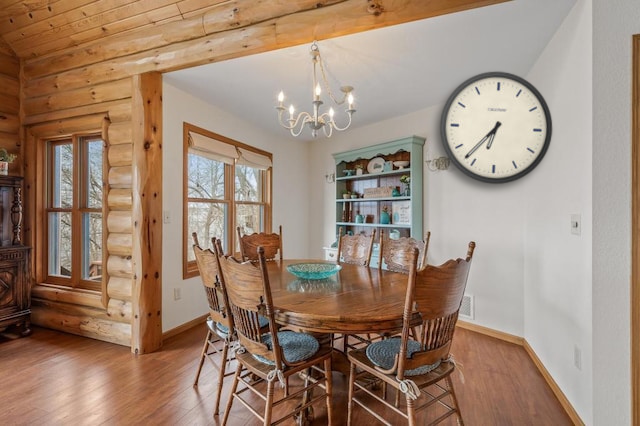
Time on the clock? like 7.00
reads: 6.37
